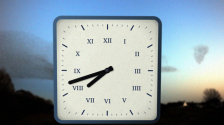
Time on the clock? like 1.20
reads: 7.42
